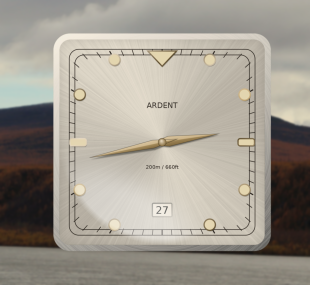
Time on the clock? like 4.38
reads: 2.43
